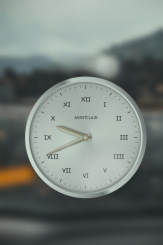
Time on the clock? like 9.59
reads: 9.41
